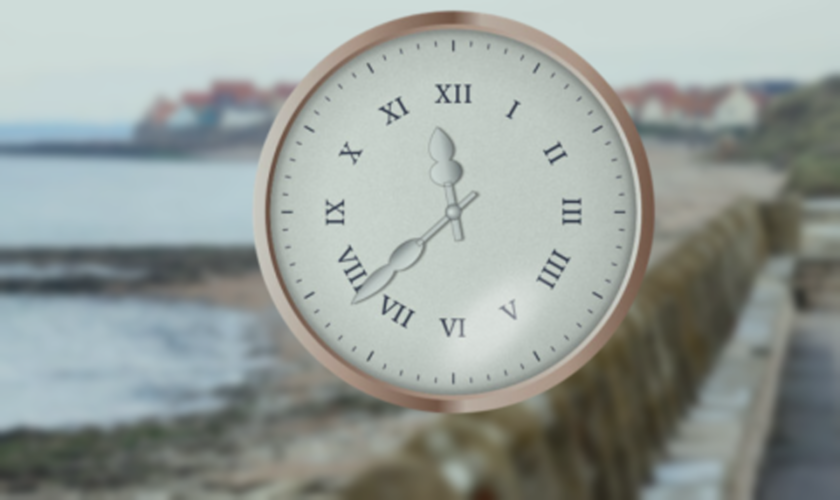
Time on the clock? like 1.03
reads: 11.38
